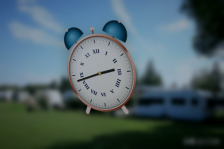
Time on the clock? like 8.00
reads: 2.43
